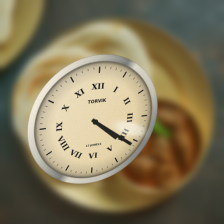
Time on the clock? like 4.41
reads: 4.21
